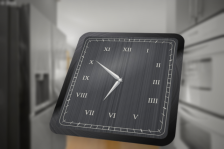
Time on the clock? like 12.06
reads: 6.51
